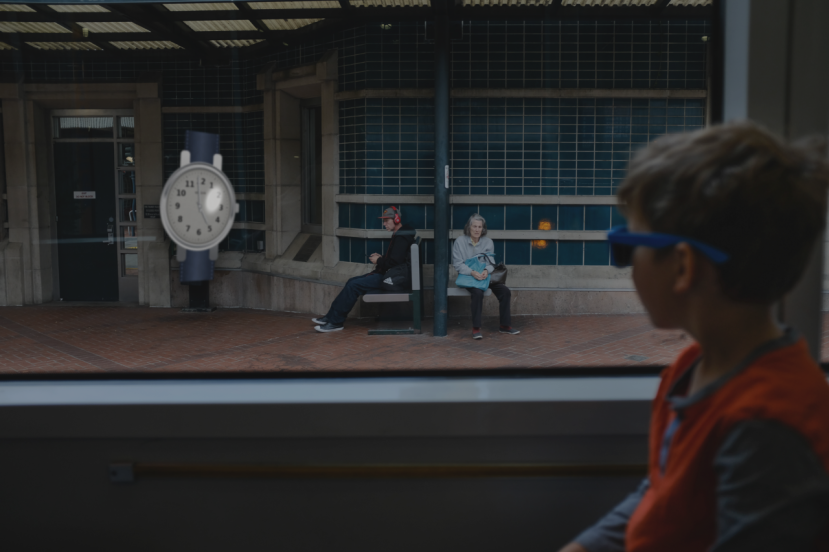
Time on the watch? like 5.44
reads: 4.59
